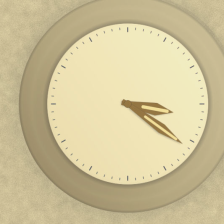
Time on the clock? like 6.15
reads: 3.21
